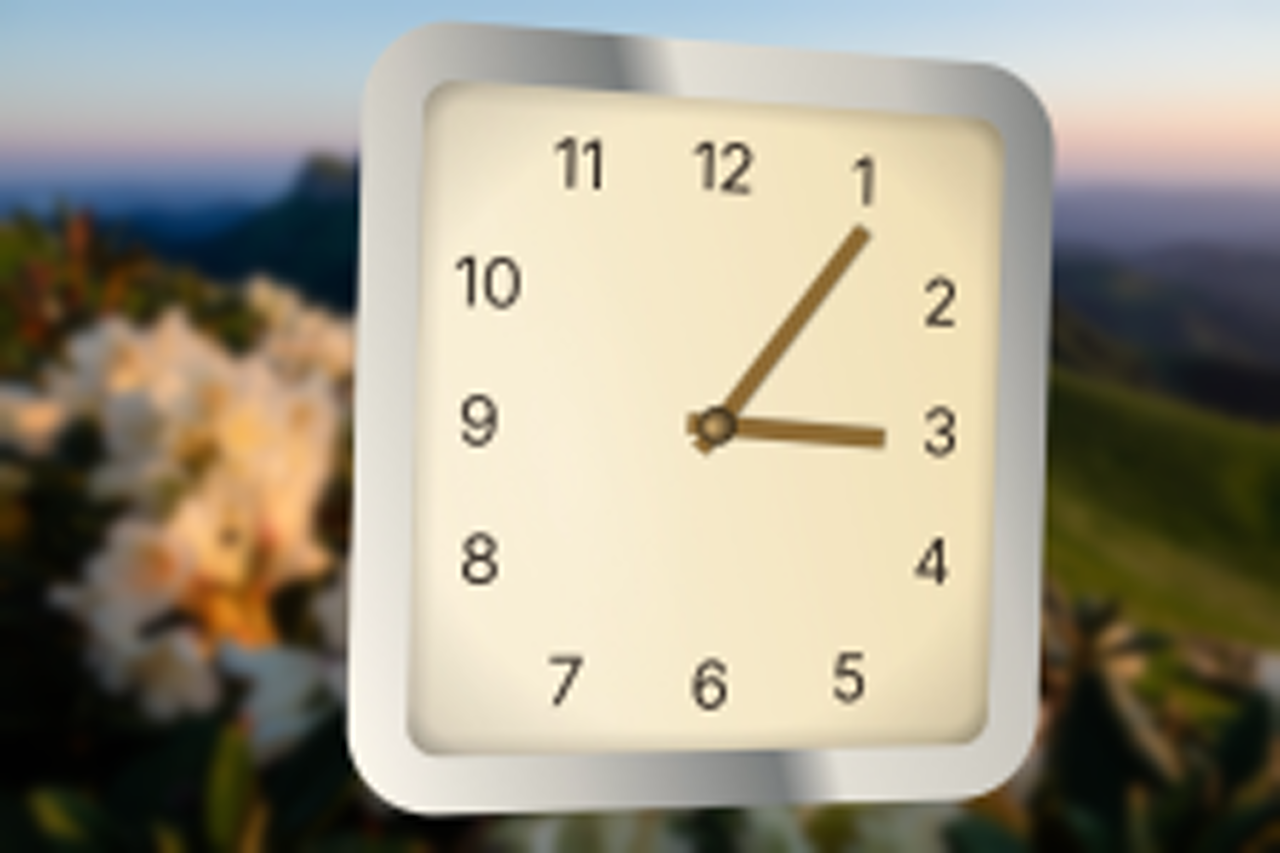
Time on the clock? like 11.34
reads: 3.06
